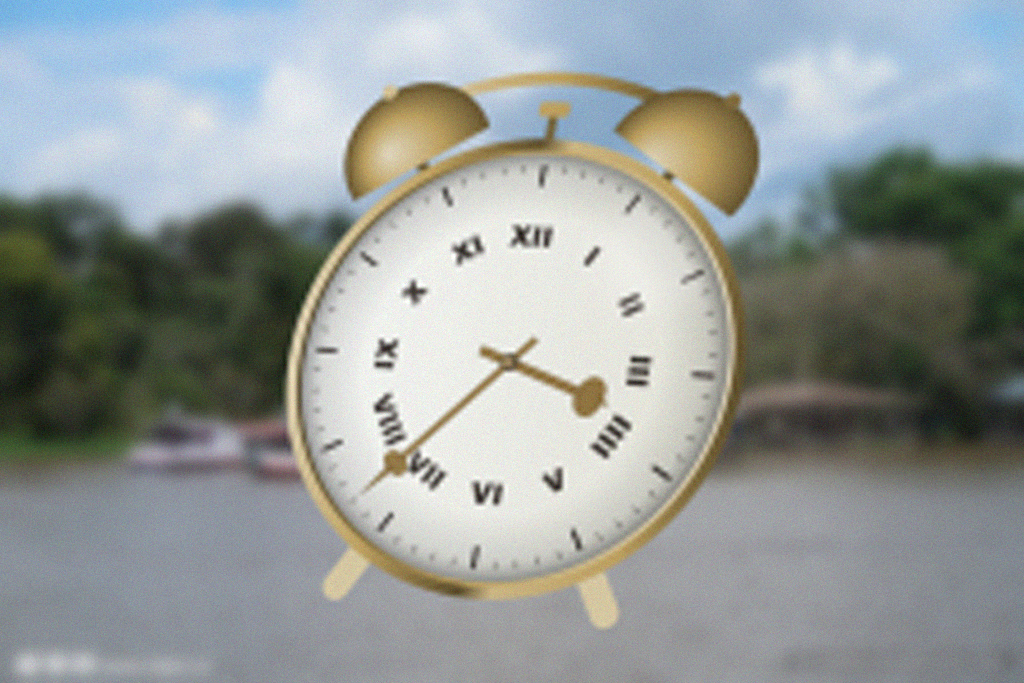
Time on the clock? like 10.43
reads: 3.37
